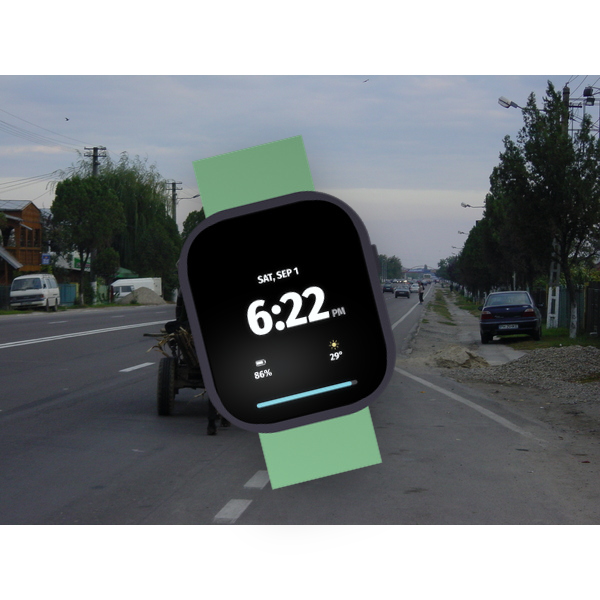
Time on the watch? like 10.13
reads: 6.22
